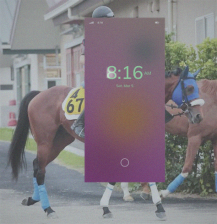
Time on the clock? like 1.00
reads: 8.16
